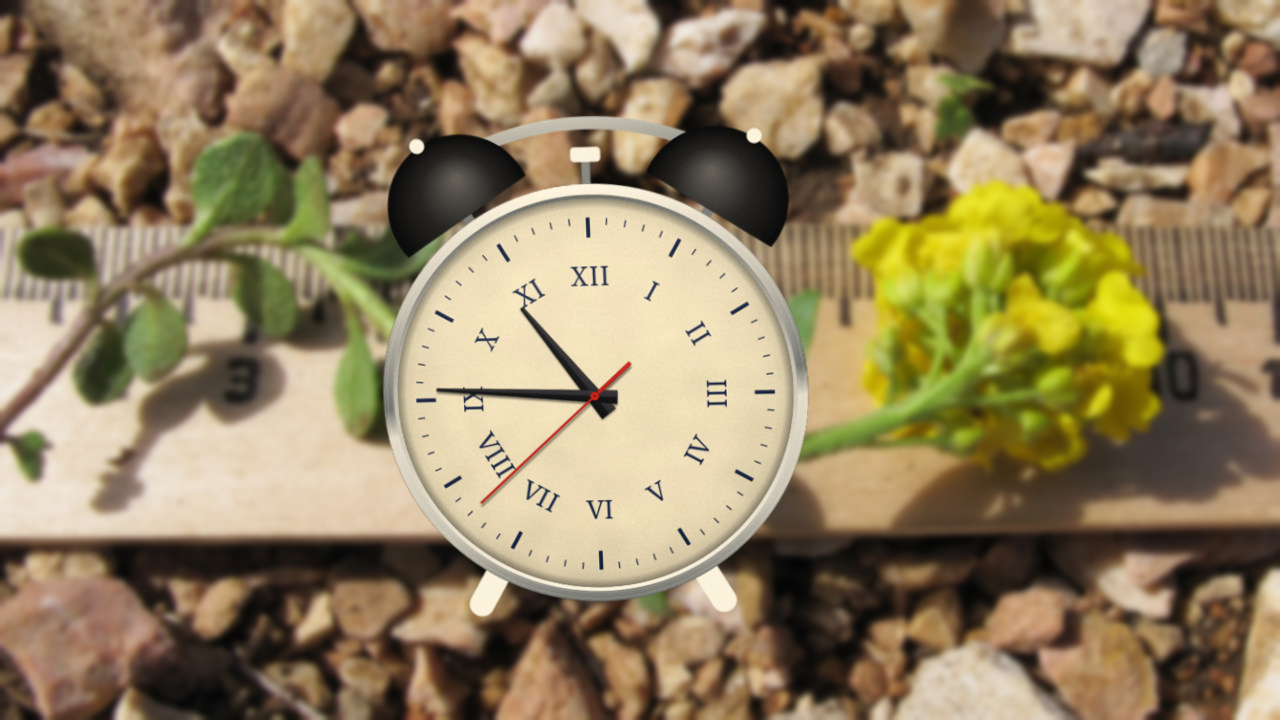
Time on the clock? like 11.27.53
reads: 10.45.38
